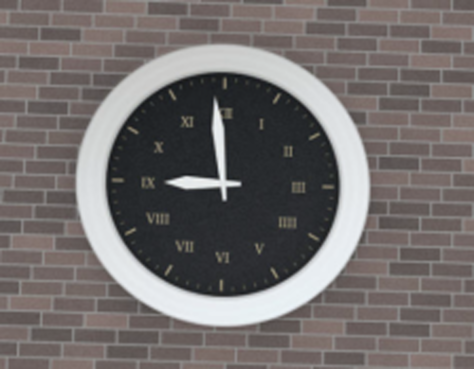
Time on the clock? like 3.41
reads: 8.59
